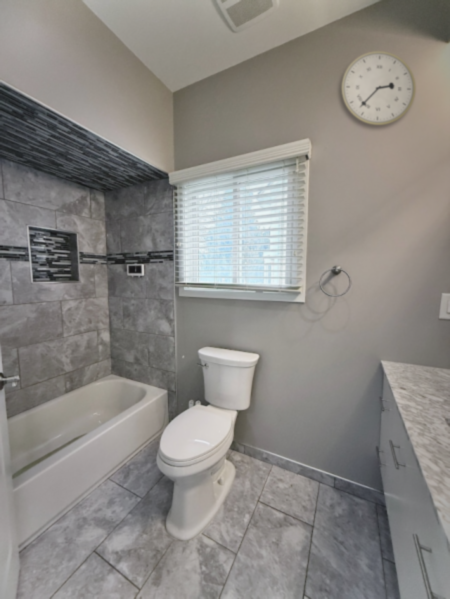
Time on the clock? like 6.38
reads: 2.37
